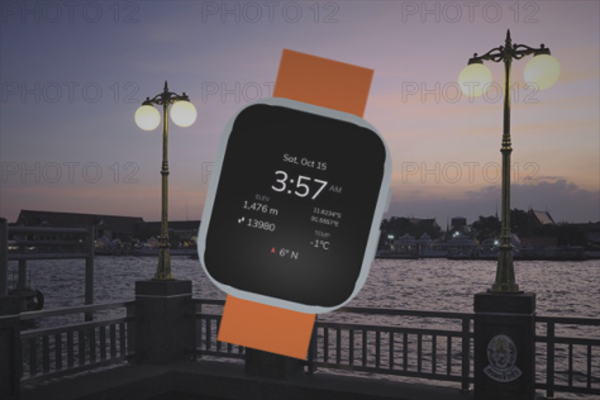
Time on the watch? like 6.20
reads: 3.57
